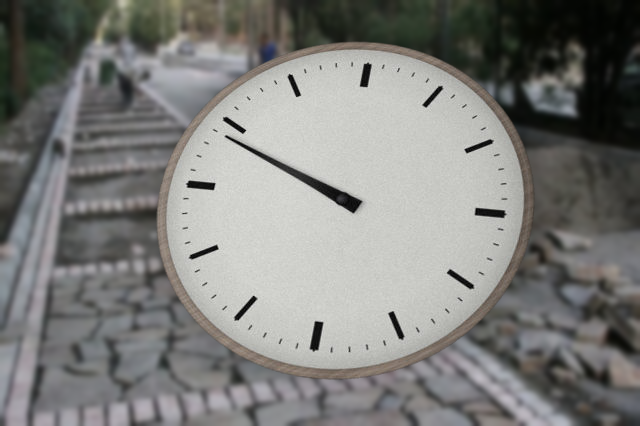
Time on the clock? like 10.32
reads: 9.49
